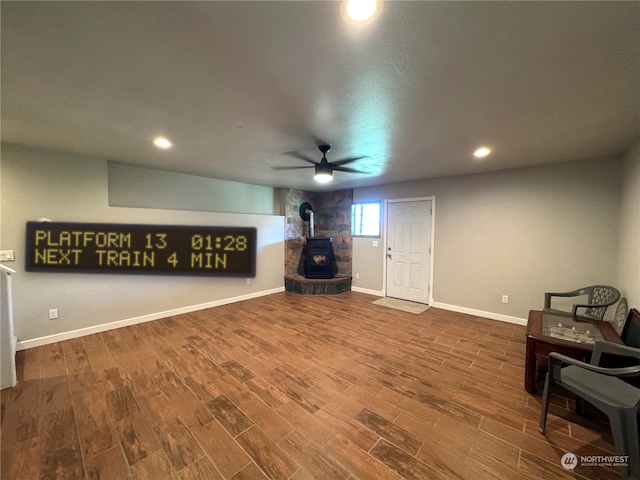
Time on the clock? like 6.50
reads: 1.28
